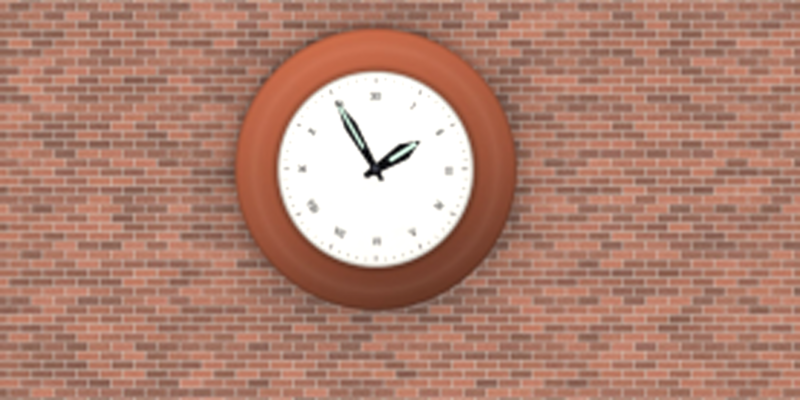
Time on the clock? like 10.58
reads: 1.55
